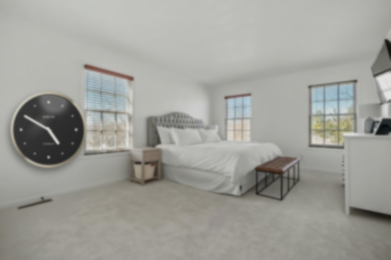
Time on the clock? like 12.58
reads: 4.50
